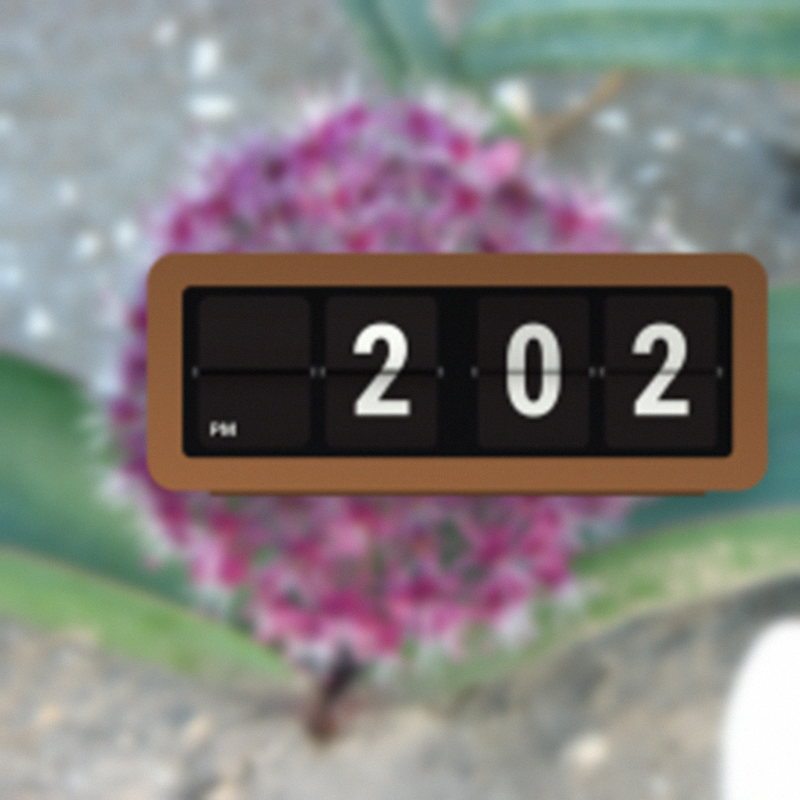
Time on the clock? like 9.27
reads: 2.02
